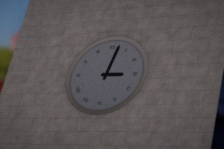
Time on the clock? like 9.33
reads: 3.02
